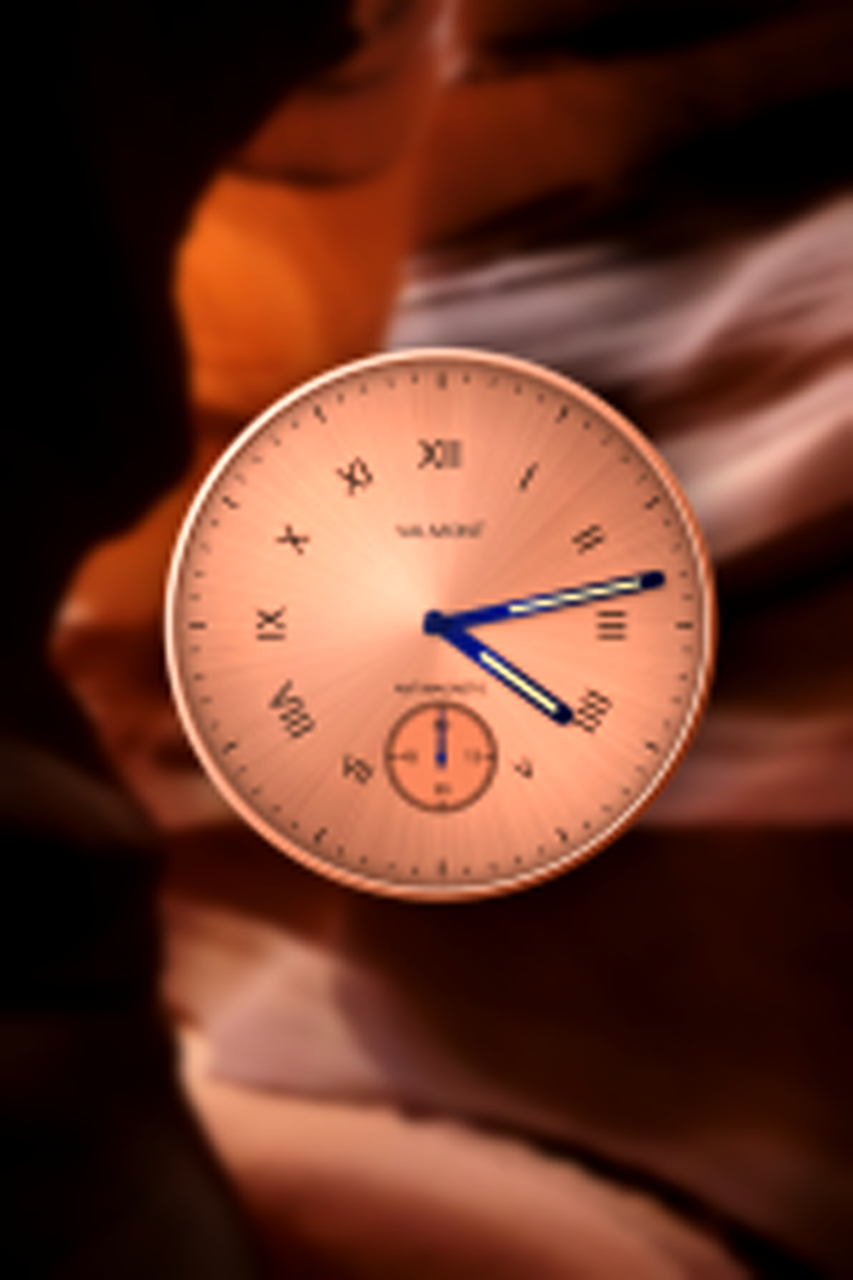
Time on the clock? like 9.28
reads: 4.13
